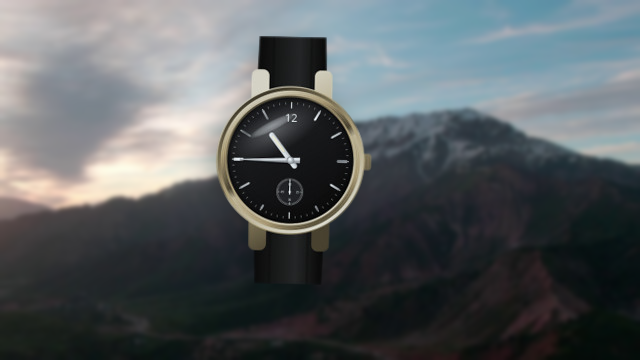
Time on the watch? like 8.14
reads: 10.45
